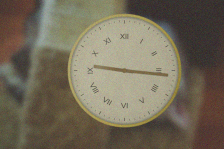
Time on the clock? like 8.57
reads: 9.16
